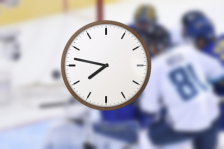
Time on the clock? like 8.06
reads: 7.47
